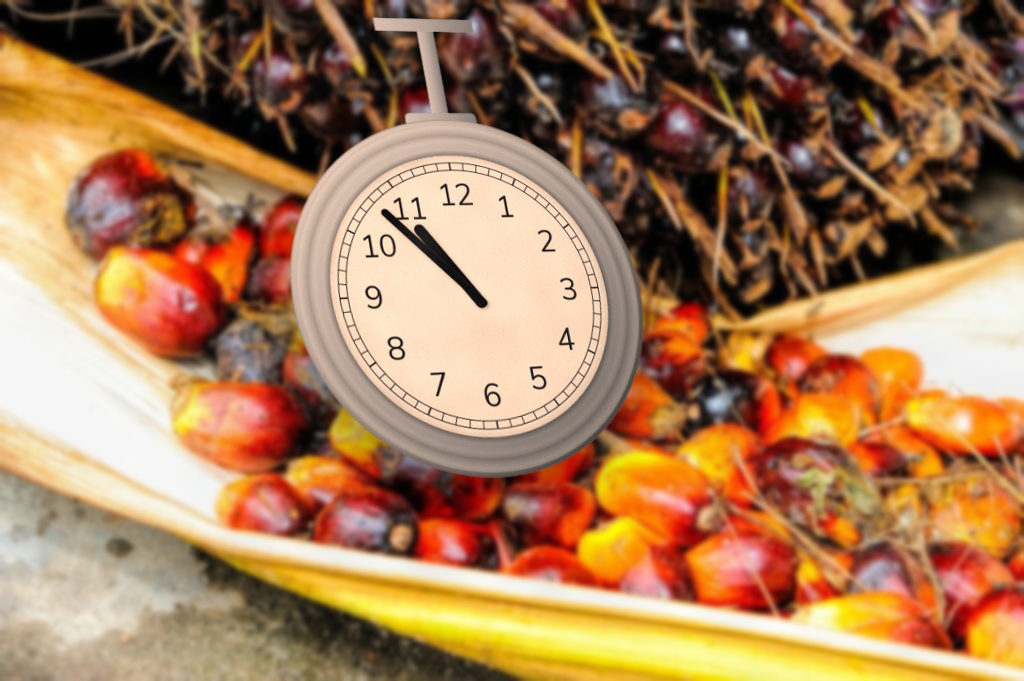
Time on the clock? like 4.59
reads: 10.53
